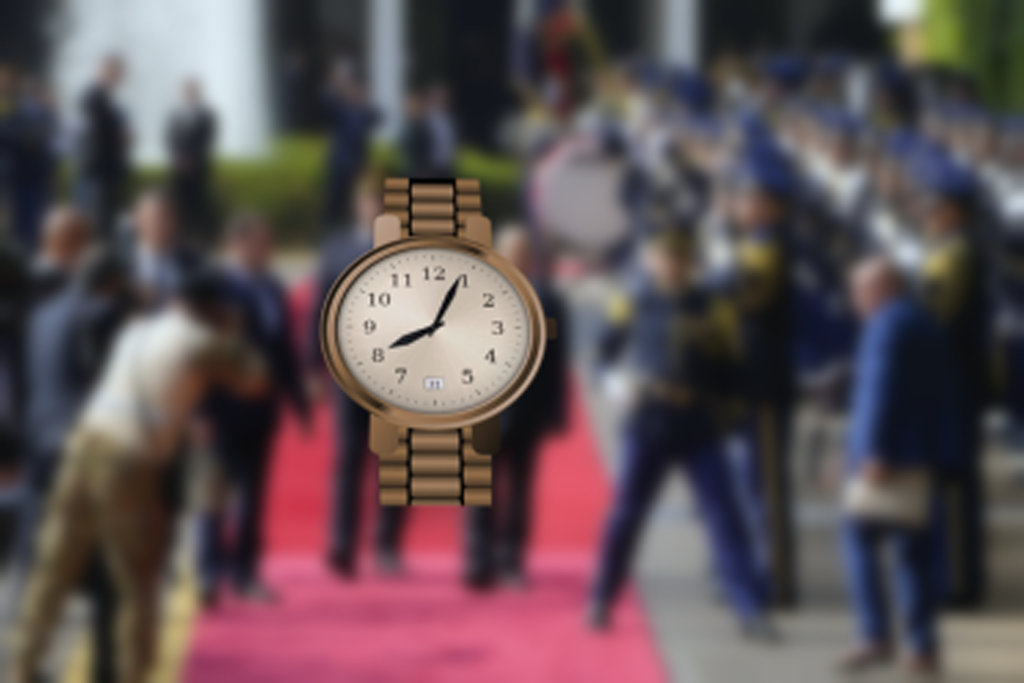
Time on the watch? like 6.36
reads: 8.04
